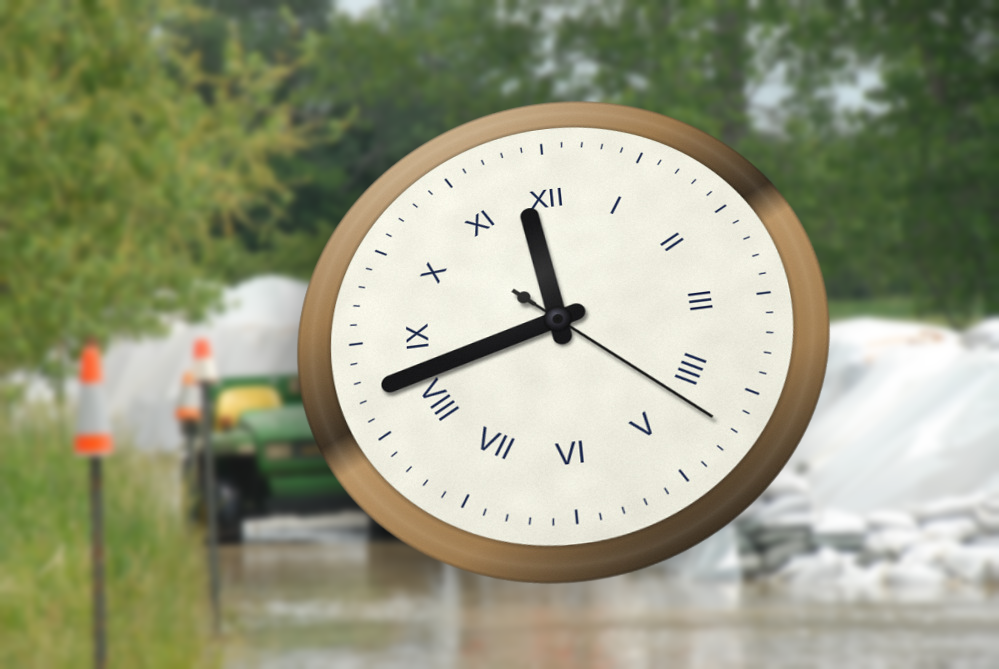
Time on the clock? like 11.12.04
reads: 11.42.22
